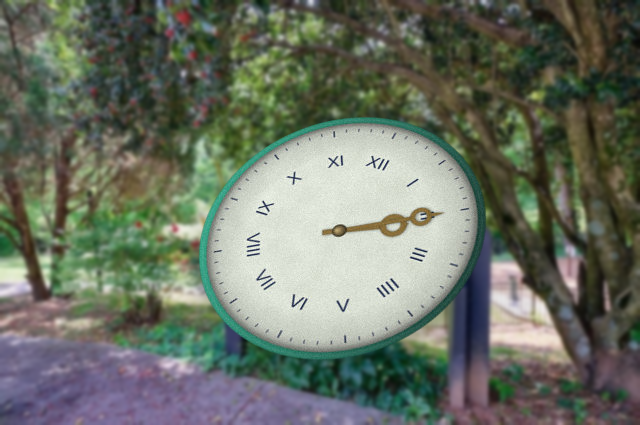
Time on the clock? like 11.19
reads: 2.10
